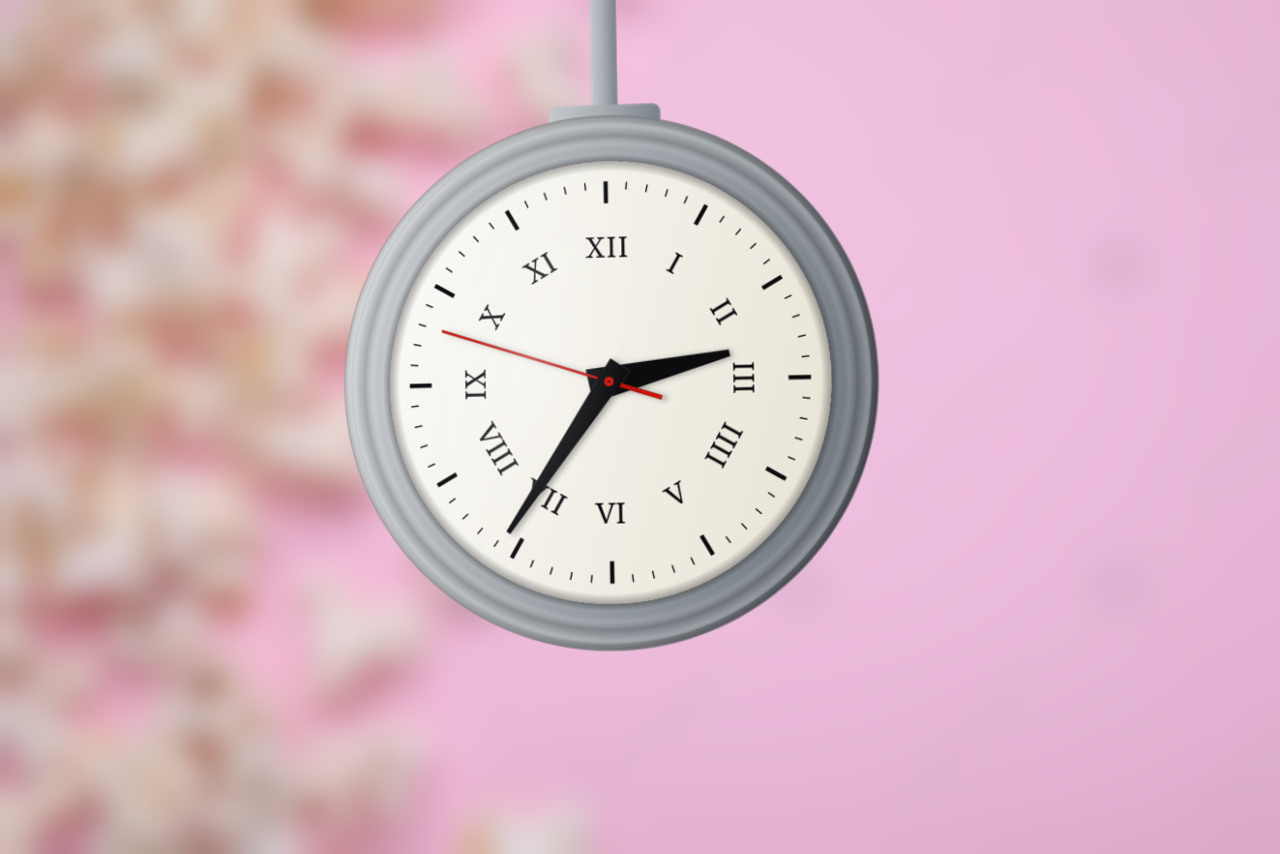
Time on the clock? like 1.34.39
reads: 2.35.48
